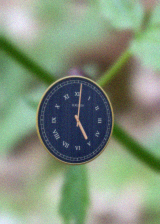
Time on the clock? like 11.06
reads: 5.01
